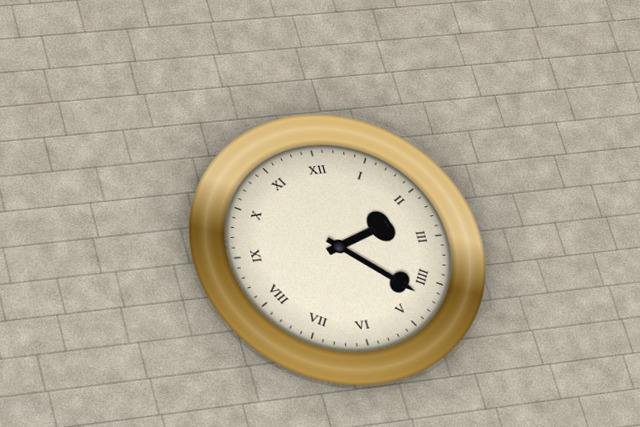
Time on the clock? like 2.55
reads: 2.22
